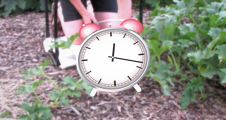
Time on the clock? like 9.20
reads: 12.18
